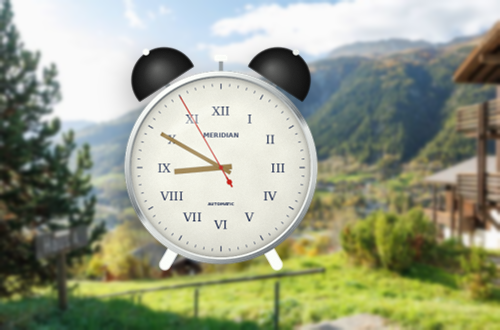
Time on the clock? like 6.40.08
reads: 8.49.55
